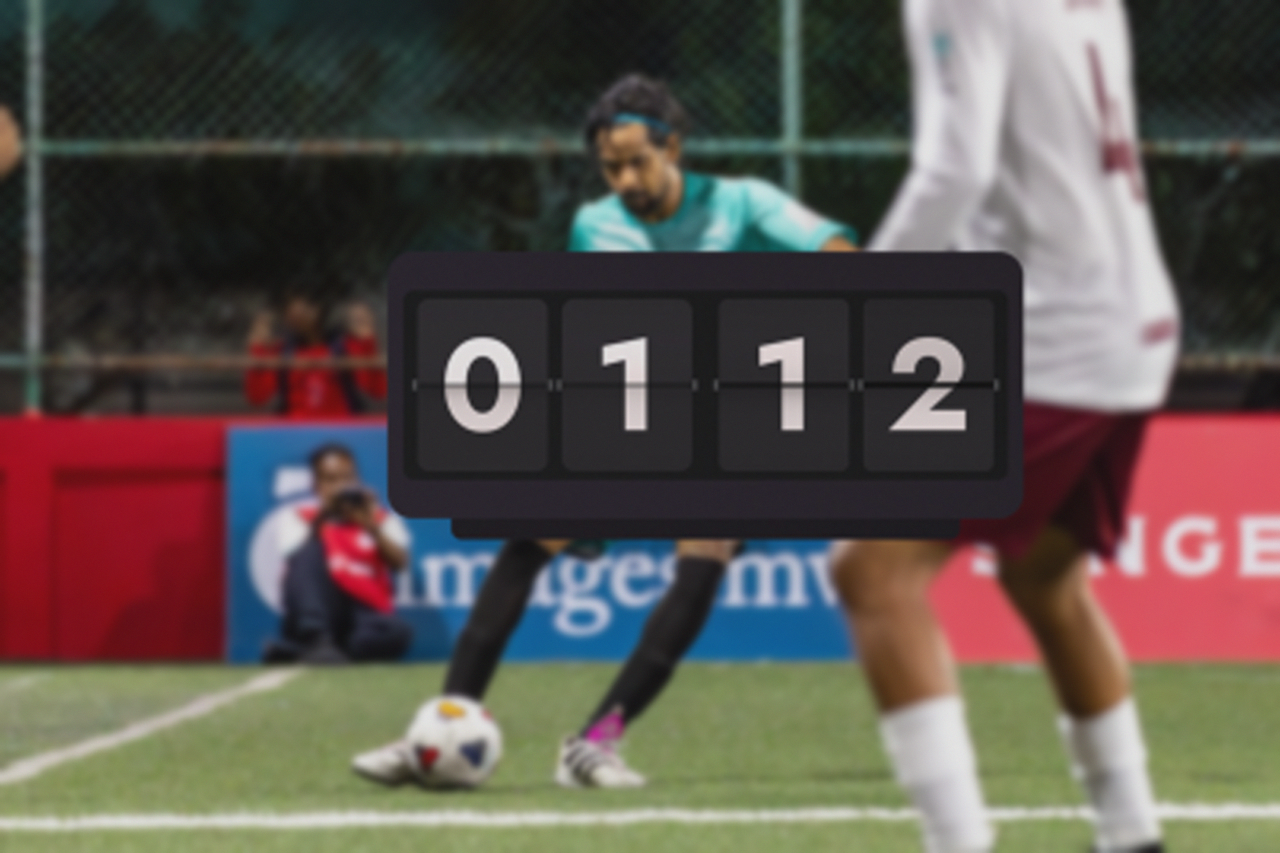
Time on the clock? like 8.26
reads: 1.12
